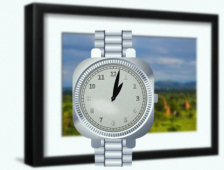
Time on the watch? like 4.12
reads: 1.02
